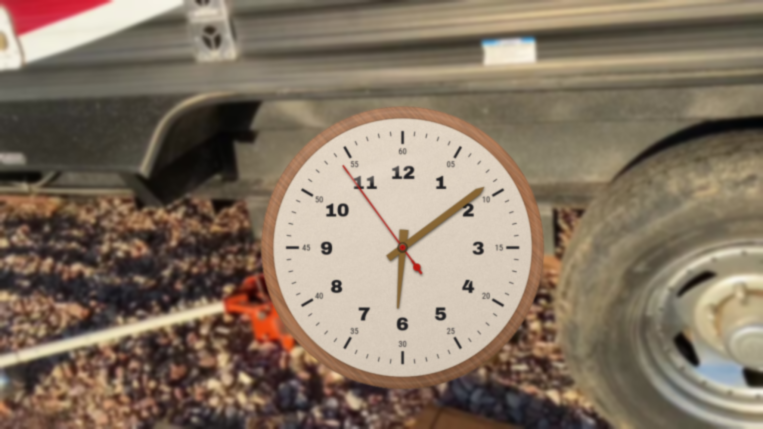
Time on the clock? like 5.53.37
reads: 6.08.54
